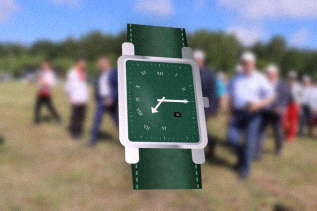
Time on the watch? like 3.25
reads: 7.15
